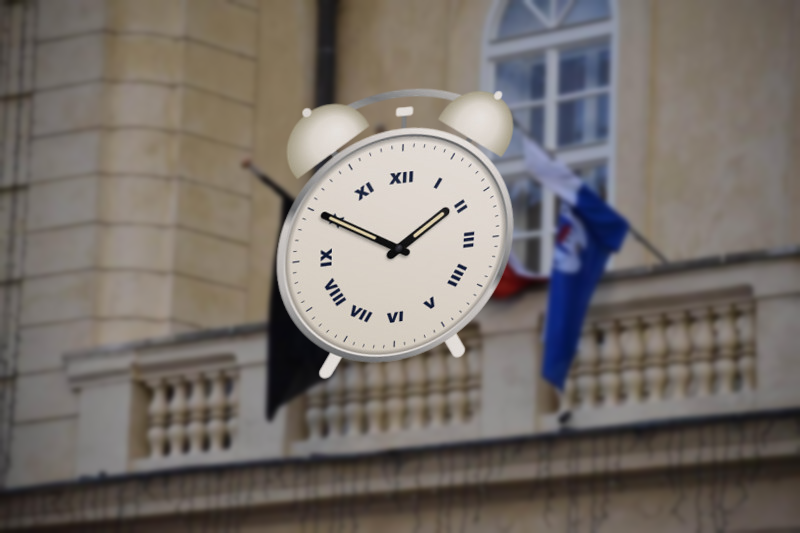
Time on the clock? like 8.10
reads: 1.50
